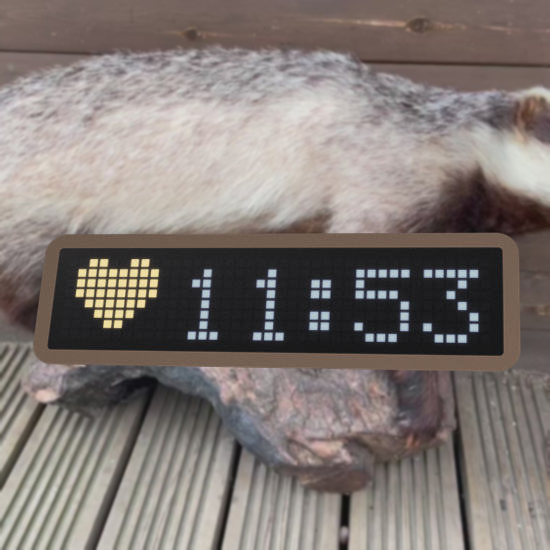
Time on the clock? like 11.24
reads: 11.53
